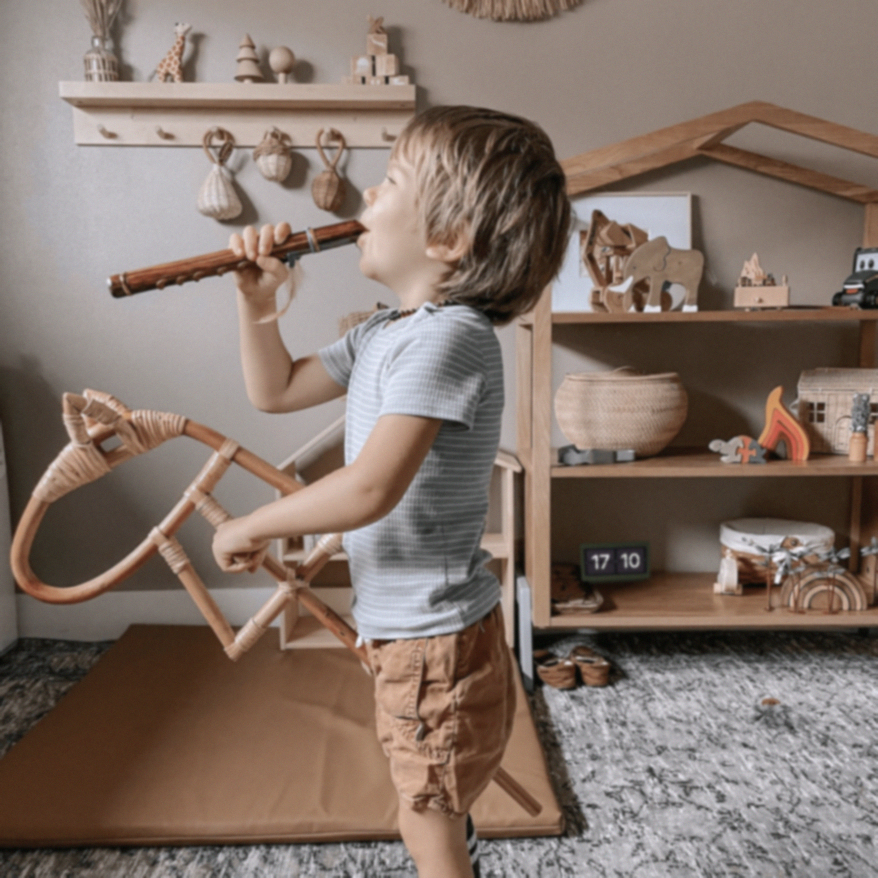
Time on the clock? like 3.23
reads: 17.10
